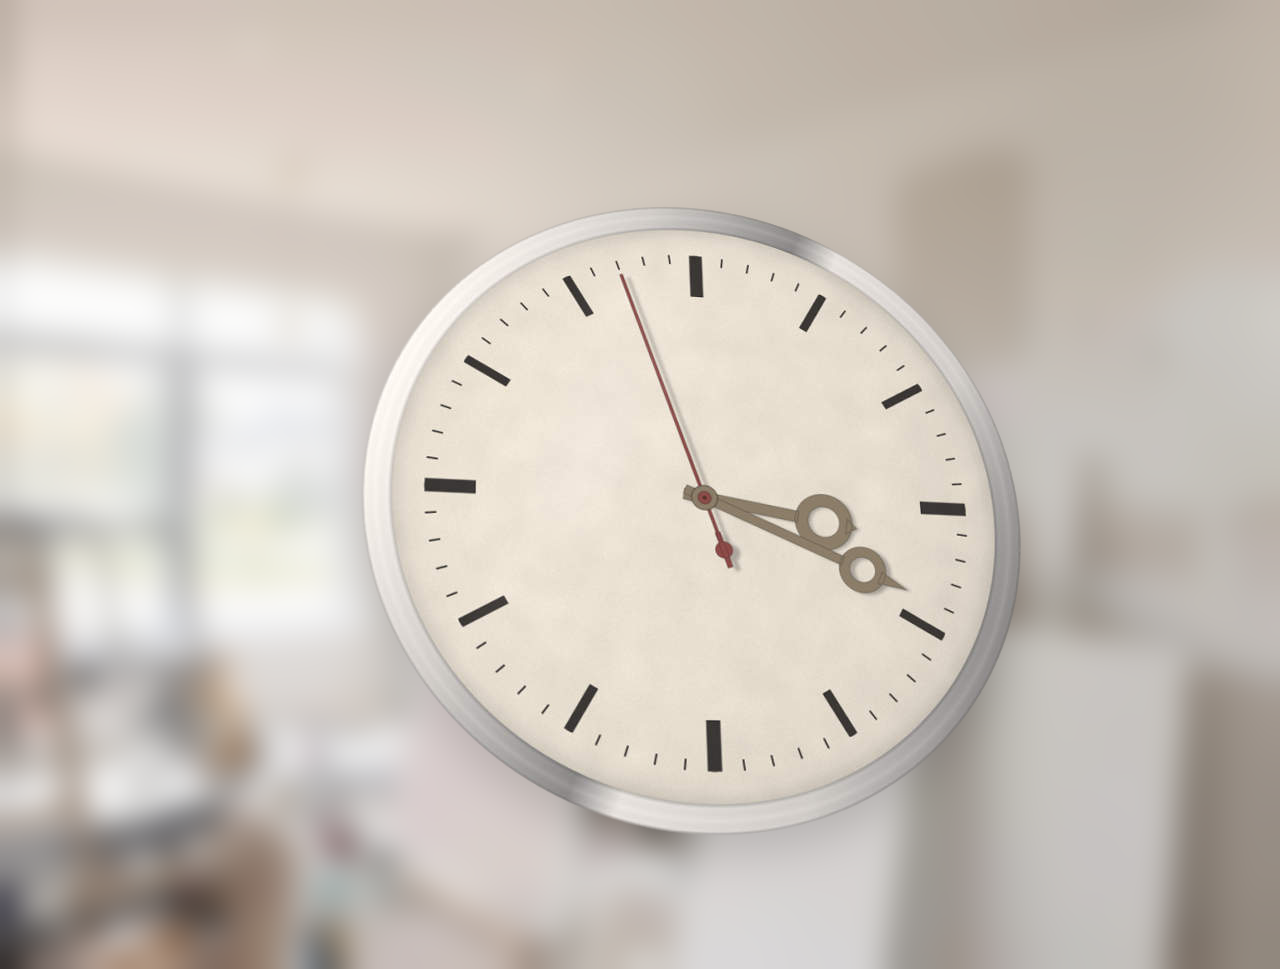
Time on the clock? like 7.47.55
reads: 3.18.57
